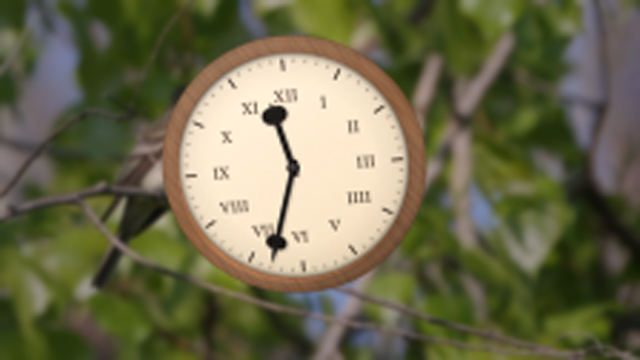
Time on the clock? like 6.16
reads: 11.33
